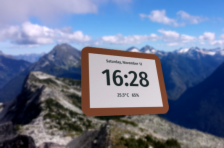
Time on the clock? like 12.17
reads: 16.28
